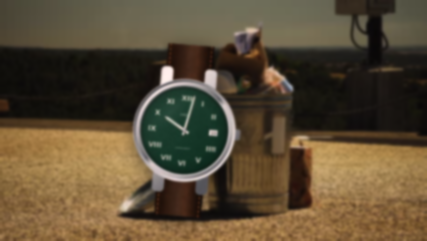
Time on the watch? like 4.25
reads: 10.02
